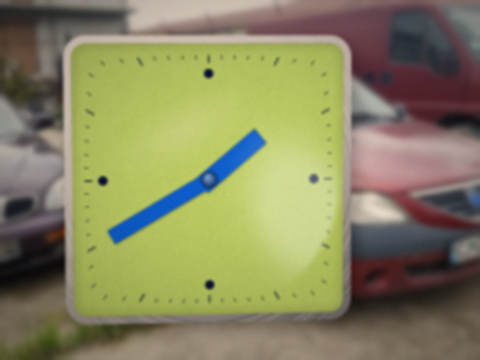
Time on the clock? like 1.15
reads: 1.40
